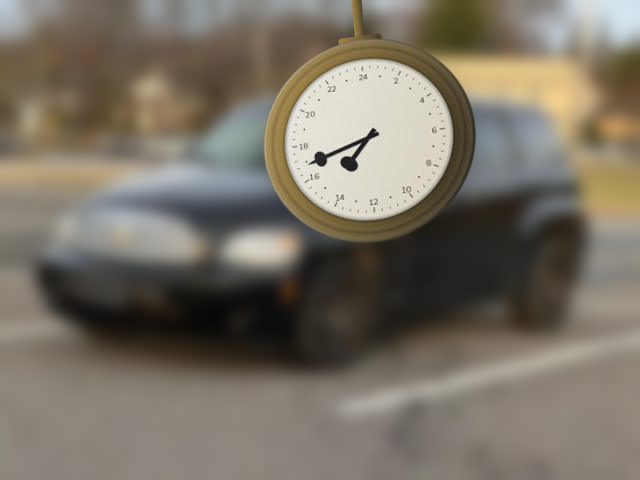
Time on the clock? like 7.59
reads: 14.42
